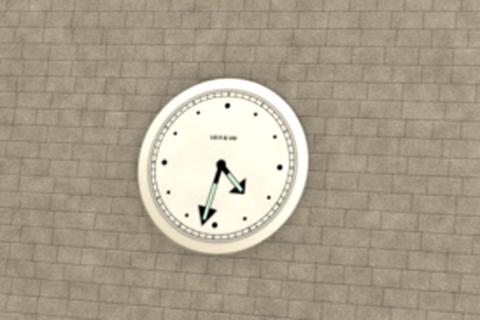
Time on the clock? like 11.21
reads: 4.32
